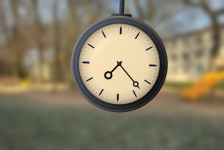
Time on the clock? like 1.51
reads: 7.23
